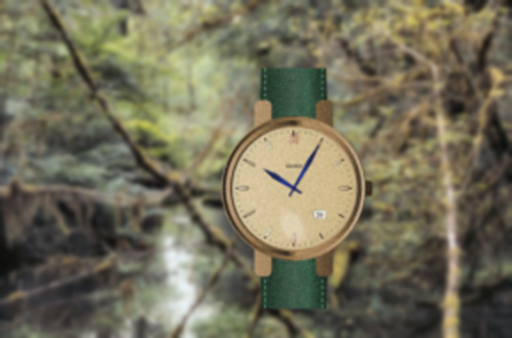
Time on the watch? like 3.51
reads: 10.05
